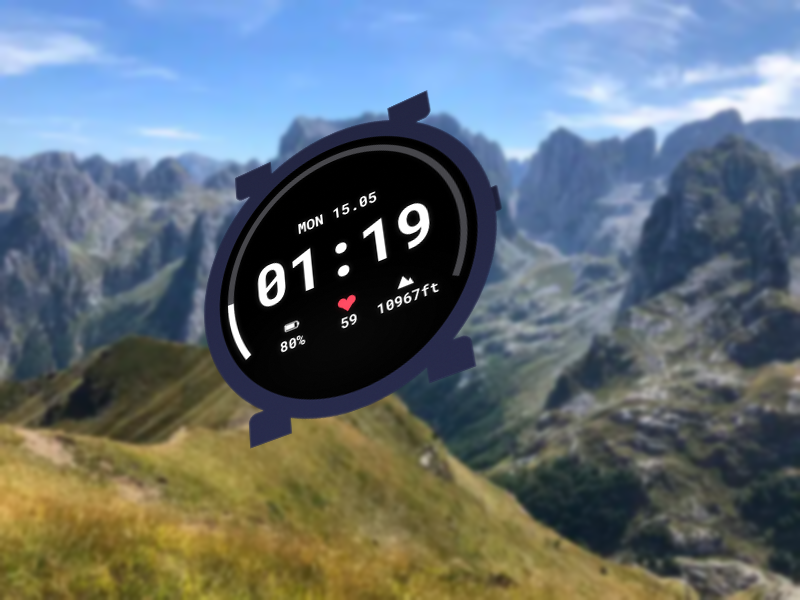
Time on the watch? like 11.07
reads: 1.19
